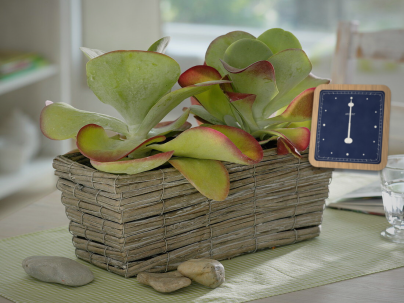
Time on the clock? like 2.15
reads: 6.00
